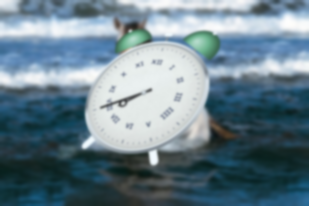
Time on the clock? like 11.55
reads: 7.40
